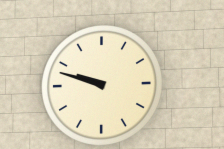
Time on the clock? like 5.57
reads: 9.48
